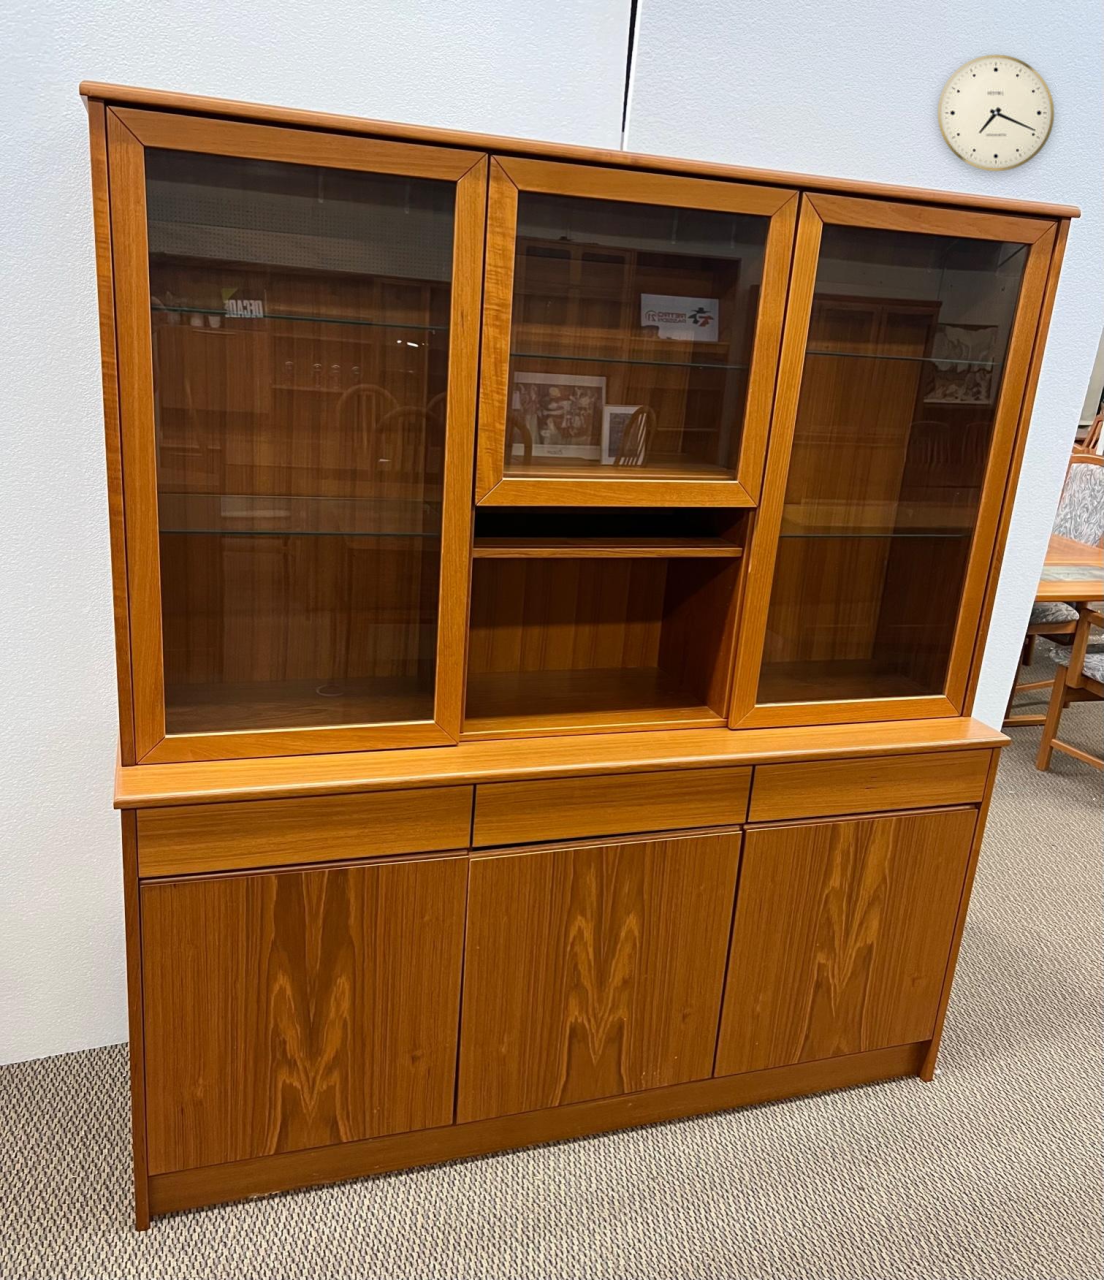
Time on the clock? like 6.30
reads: 7.19
